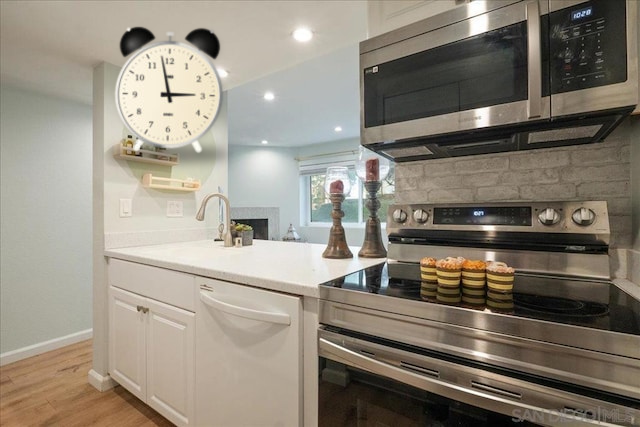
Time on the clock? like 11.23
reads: 2.58
